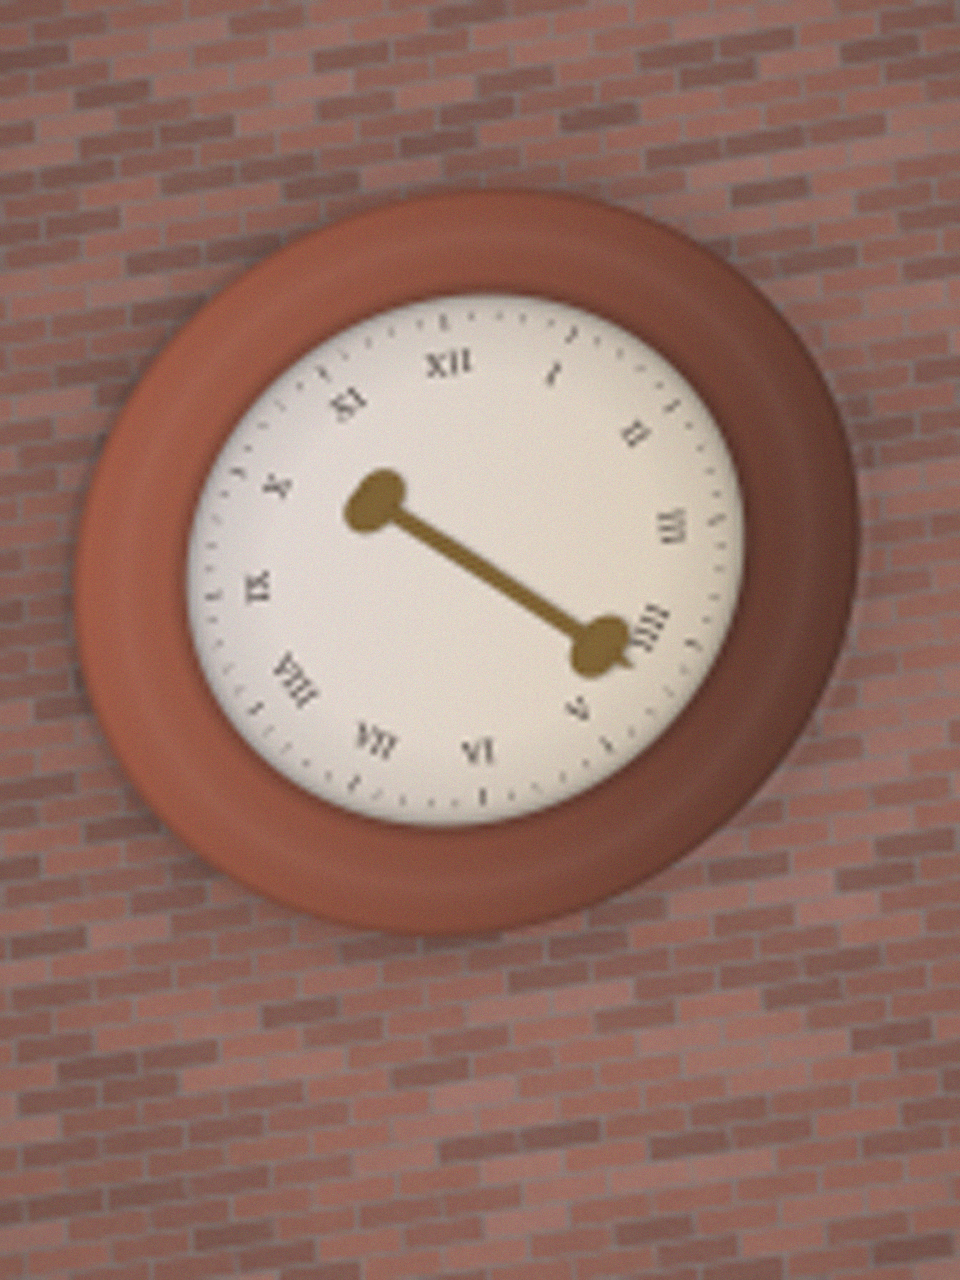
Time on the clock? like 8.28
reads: 10.22
